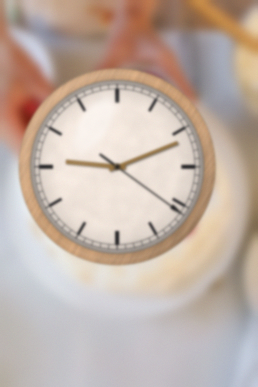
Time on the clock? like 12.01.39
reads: 9.11.21
